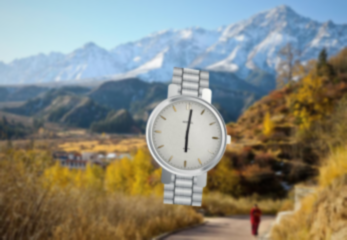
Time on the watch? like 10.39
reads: 6.01
